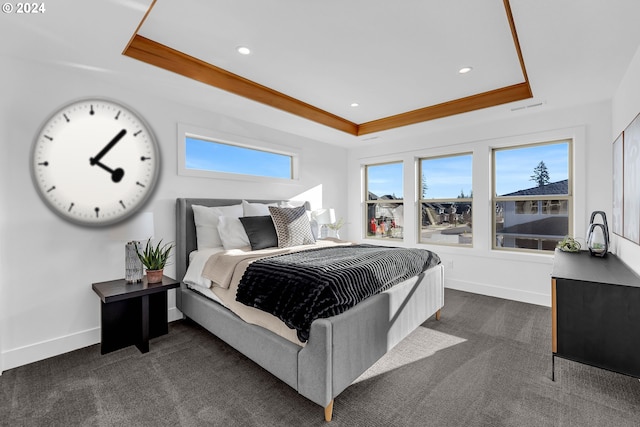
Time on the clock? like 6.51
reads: 4.08
